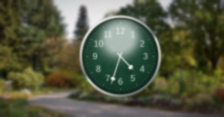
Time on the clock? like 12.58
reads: 4.33
